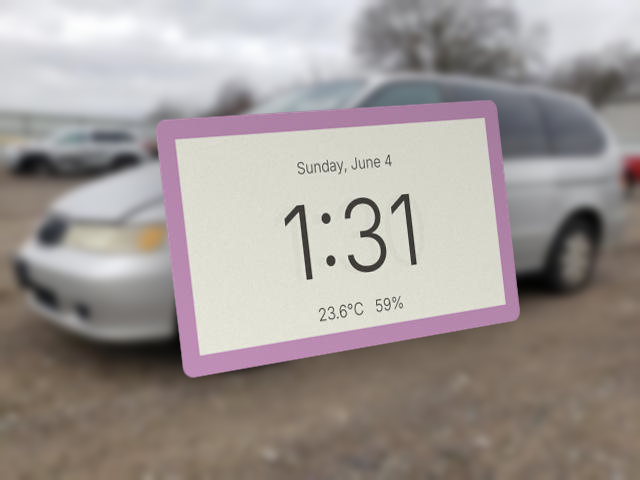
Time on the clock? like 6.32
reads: 1.31
